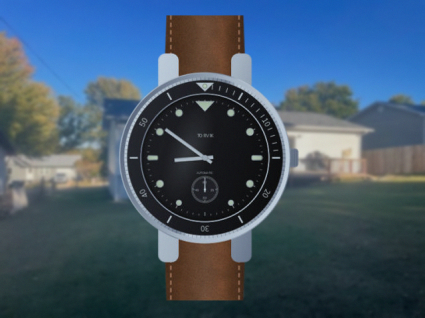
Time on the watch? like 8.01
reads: 8.51
